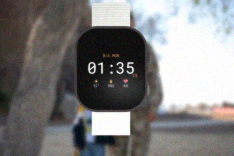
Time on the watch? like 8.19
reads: 1.35
